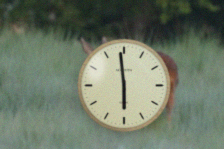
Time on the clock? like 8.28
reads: 5.59
